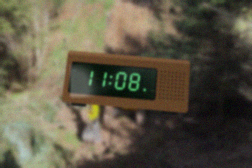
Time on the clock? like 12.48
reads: 11.08
